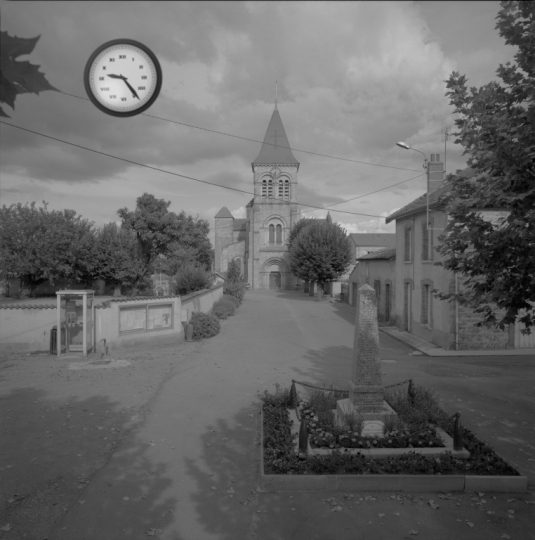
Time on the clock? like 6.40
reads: 9.24
